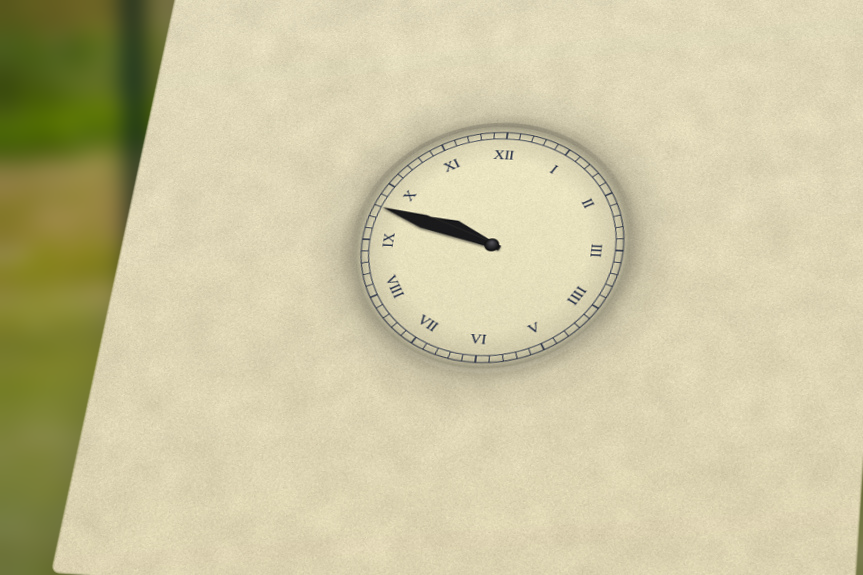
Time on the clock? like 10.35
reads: 9.48
